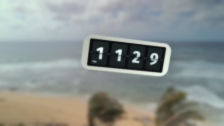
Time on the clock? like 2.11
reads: 11.29
